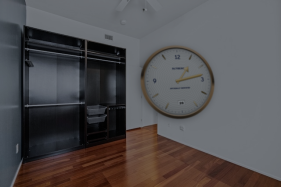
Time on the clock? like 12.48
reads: 1.13
